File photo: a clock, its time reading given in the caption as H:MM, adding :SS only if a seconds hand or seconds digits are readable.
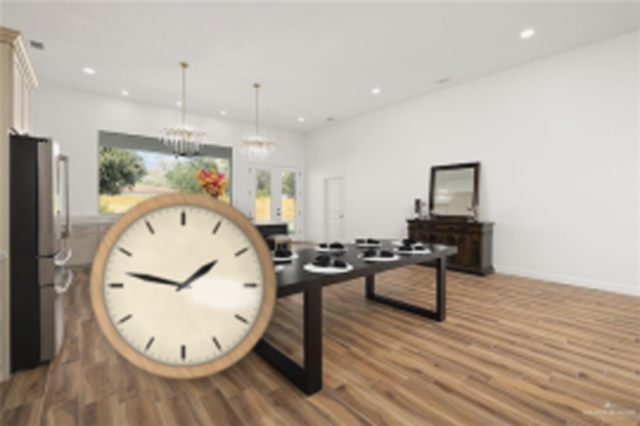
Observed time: 1:47
